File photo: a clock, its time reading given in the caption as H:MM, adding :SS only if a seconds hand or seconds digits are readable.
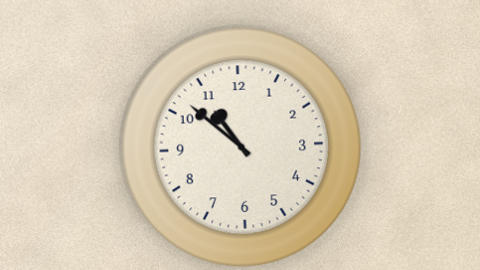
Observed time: 10:52
